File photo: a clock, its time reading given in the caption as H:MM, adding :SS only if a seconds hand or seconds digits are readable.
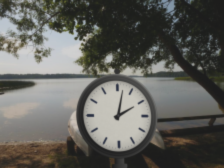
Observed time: 2:02
